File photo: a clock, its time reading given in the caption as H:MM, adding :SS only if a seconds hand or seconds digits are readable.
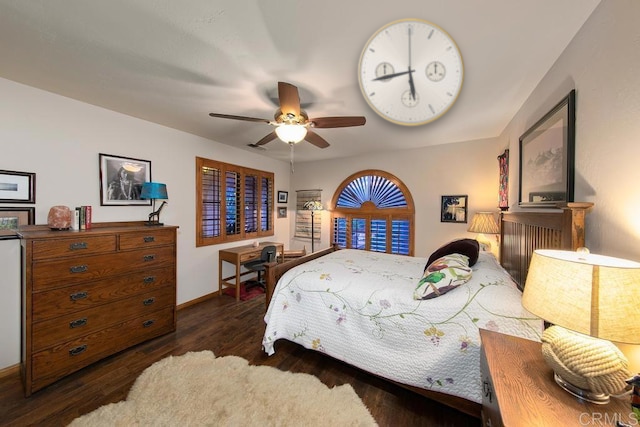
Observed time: 5:43
